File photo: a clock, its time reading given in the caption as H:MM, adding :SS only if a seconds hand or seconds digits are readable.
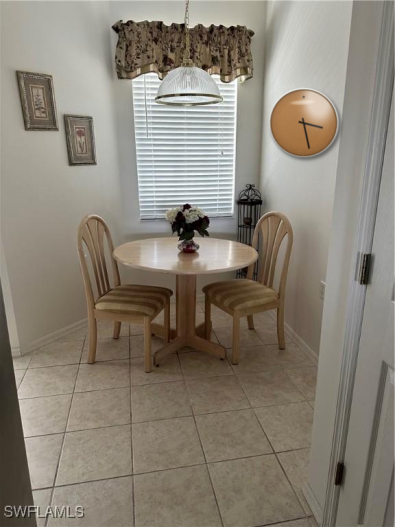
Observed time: 3:28
